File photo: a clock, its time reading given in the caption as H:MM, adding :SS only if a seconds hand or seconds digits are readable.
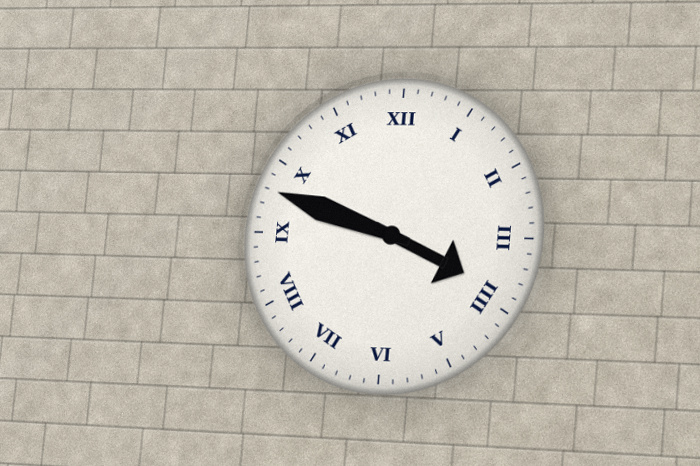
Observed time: 3:48
